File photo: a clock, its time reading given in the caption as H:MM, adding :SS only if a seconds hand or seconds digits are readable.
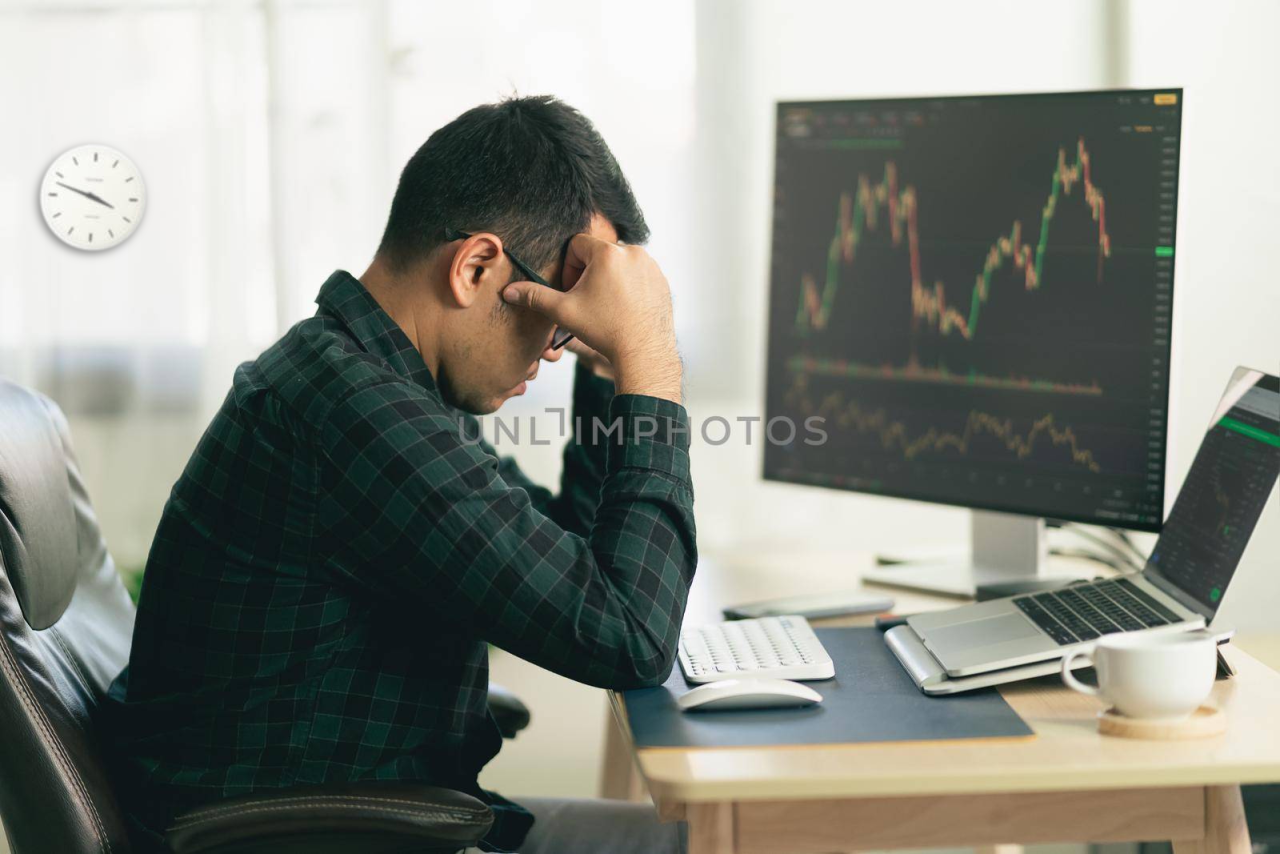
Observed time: 3:48
